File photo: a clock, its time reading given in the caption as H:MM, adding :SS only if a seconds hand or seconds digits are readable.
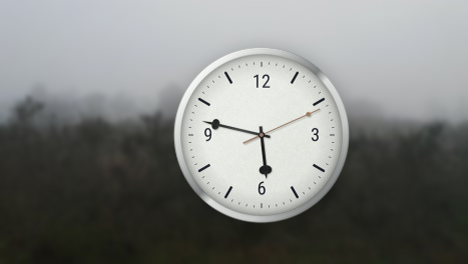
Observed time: 5:47:11
